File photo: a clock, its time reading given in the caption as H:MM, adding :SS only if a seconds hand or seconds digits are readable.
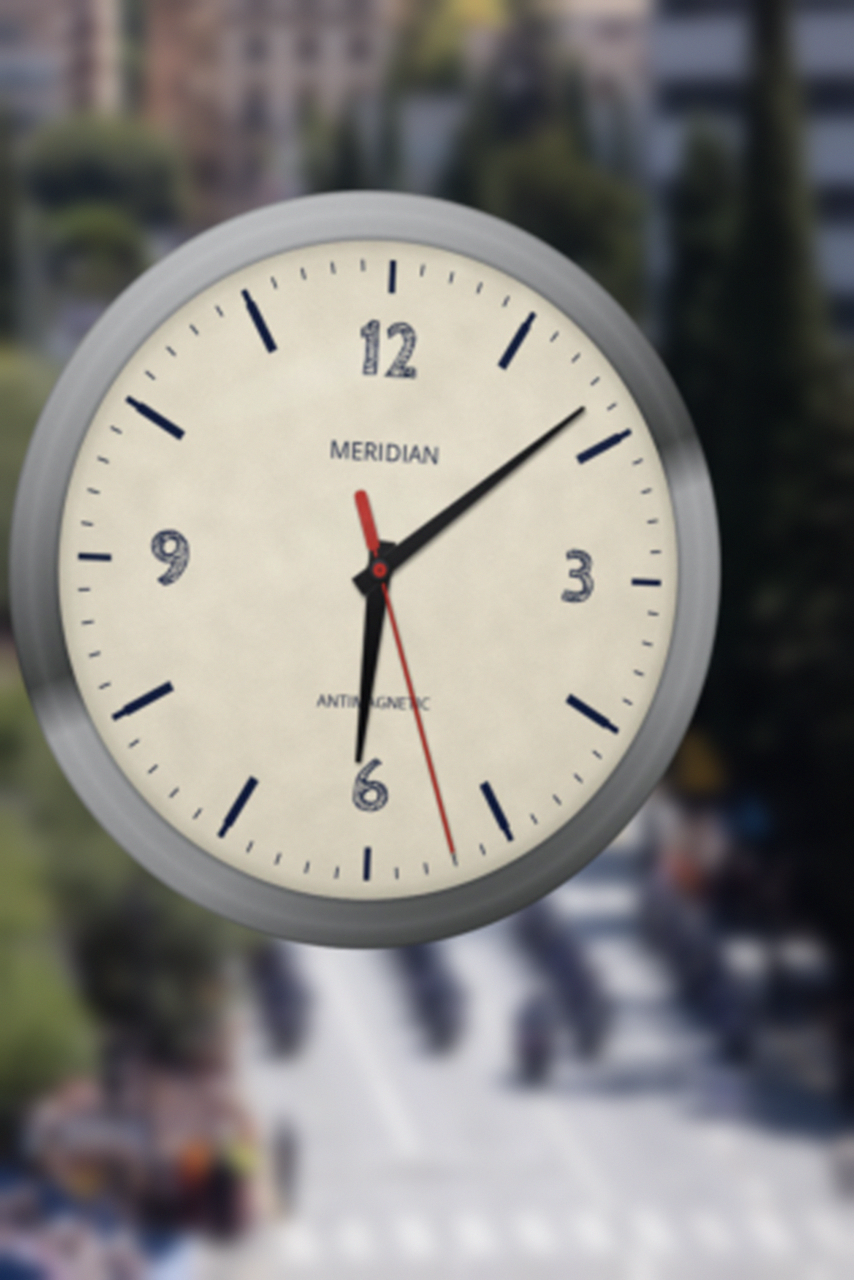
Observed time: 6:08:27
